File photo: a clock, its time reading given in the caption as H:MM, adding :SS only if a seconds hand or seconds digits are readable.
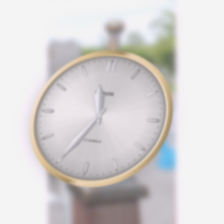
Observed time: 11:35
